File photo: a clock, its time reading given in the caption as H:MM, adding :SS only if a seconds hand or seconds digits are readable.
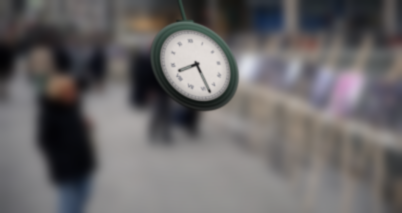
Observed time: 8:28
